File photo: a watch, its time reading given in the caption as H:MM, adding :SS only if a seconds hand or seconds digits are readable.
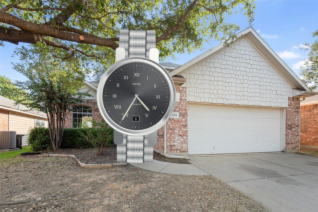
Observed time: 4:35
